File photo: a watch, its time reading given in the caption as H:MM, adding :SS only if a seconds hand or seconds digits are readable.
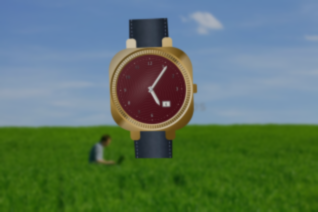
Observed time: 5:06
